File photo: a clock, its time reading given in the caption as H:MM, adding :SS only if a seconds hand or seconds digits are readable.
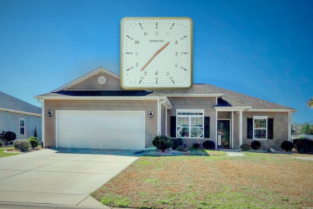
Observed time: 1:37
